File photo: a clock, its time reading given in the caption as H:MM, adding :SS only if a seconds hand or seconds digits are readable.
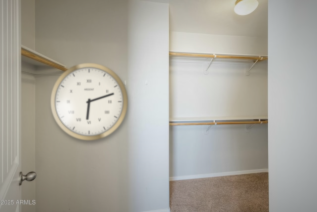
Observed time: 6:12
